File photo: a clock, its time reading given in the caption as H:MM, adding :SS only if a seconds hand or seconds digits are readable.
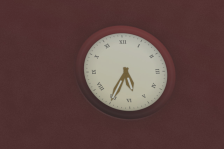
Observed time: 5:35
